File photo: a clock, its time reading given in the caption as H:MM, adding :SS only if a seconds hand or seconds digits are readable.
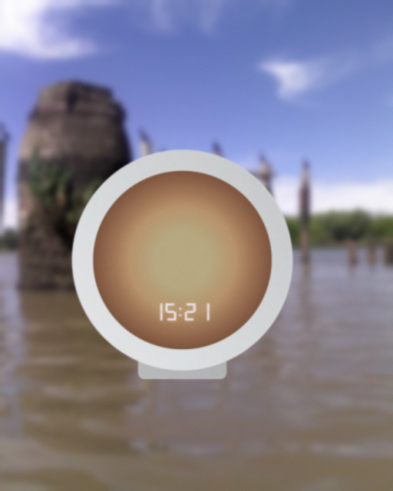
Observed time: 15:21
